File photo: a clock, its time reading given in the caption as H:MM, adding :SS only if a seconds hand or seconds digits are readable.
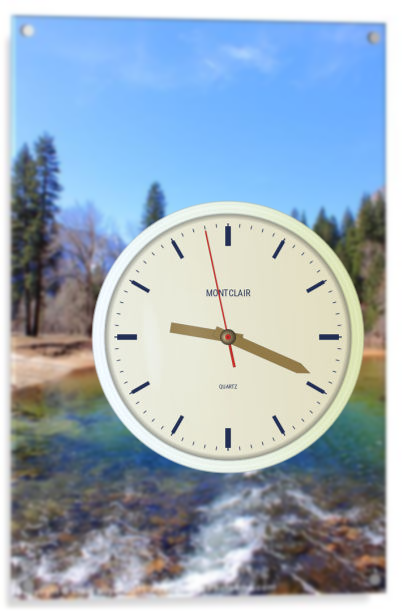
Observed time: 9:18:58
